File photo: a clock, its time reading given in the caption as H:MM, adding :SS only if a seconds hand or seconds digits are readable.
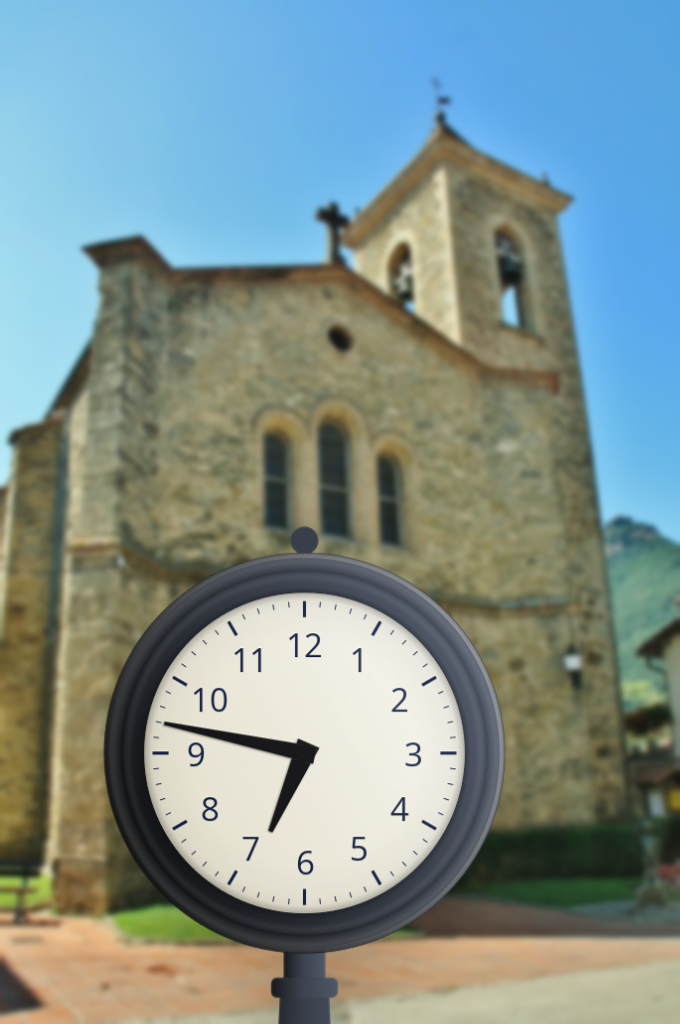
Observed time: 6:47
